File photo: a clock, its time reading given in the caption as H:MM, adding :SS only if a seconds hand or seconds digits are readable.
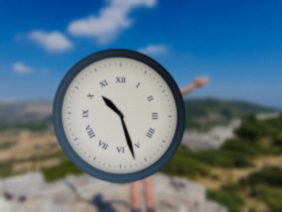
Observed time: 10:27
